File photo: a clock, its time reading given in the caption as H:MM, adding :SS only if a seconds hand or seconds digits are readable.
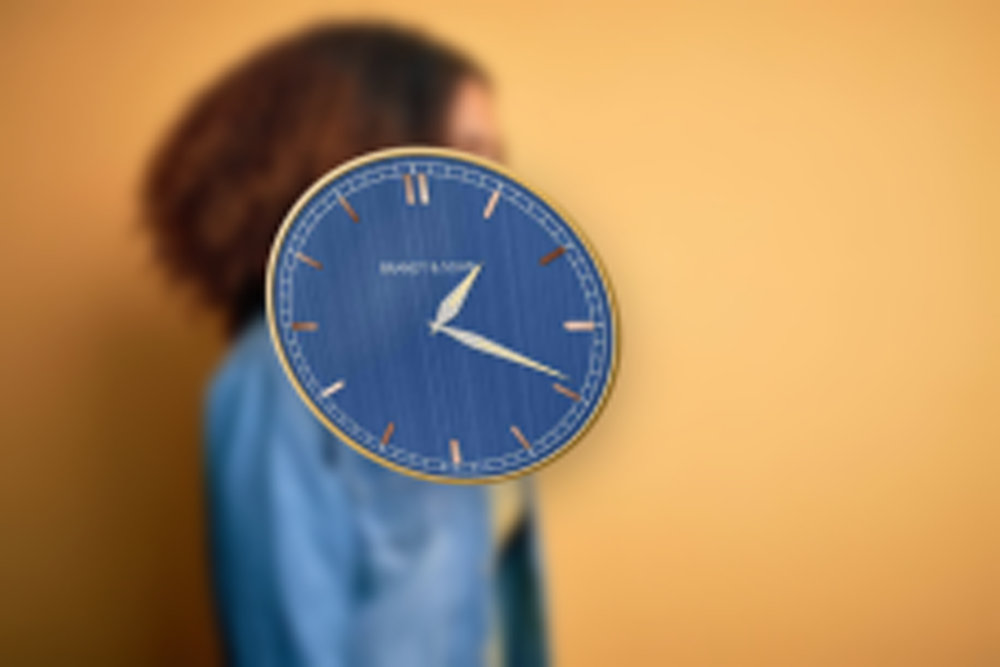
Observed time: 1:19
